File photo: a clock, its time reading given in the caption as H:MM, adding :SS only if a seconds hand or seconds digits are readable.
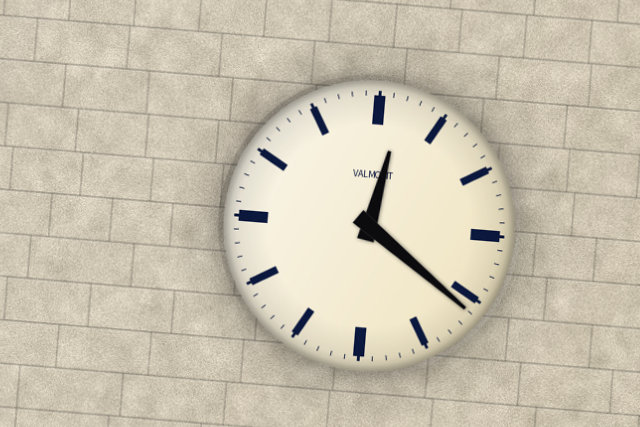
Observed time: 12:21
